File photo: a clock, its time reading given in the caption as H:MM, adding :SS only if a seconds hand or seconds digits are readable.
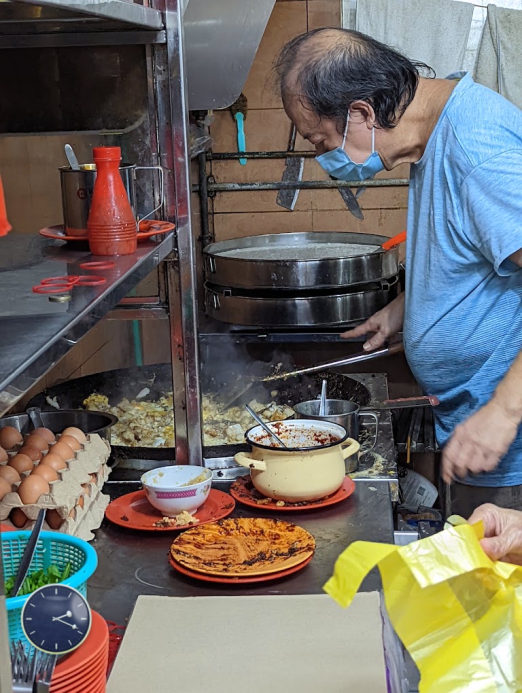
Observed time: 2:19
